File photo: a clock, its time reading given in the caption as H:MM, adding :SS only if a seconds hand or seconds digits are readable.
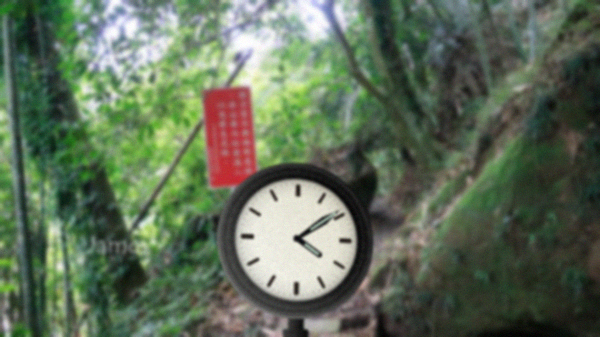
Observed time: 4:09
